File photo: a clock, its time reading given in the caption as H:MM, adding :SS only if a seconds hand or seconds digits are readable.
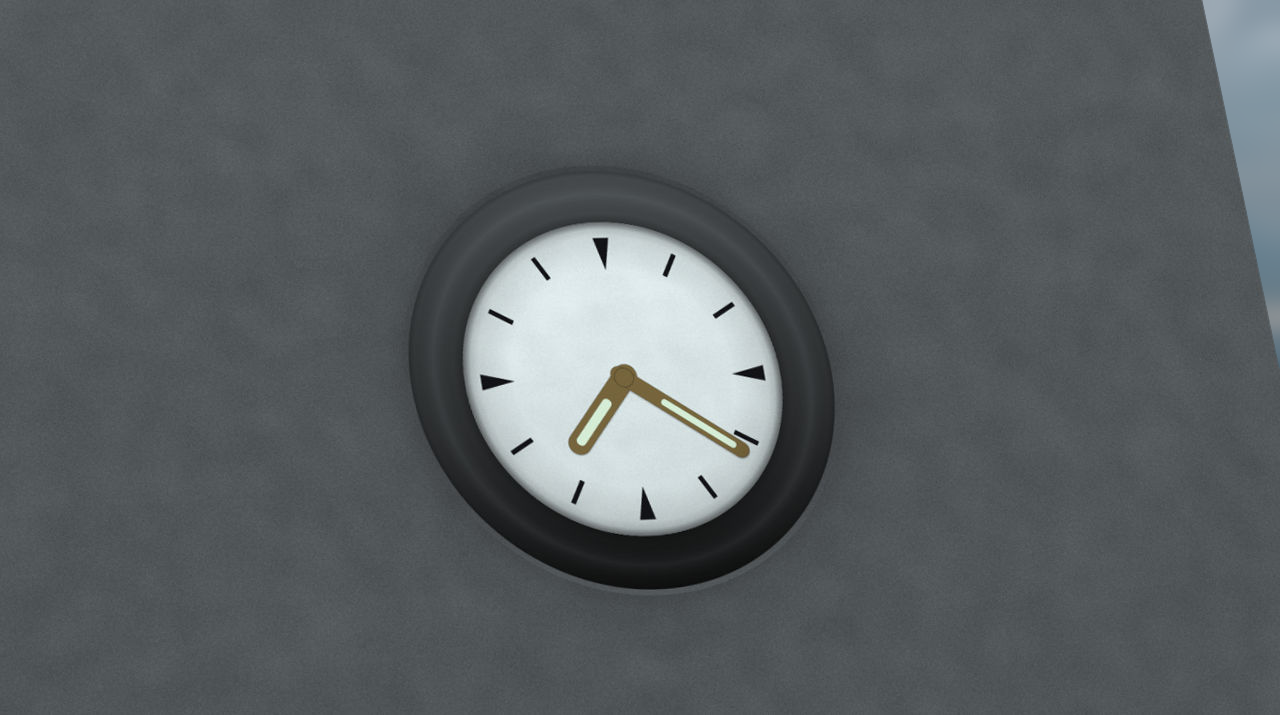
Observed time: 7:21
